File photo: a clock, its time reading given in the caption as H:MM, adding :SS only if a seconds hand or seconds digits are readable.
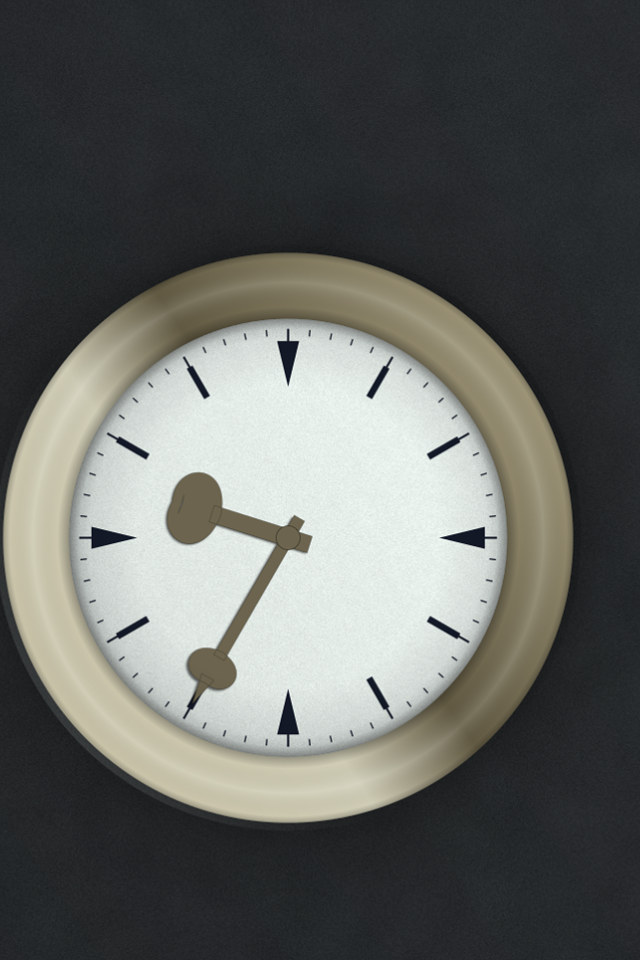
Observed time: 9:35
